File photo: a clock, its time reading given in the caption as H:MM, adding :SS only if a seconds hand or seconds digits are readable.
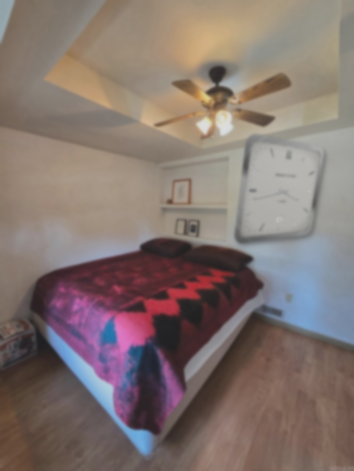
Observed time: 3:43
